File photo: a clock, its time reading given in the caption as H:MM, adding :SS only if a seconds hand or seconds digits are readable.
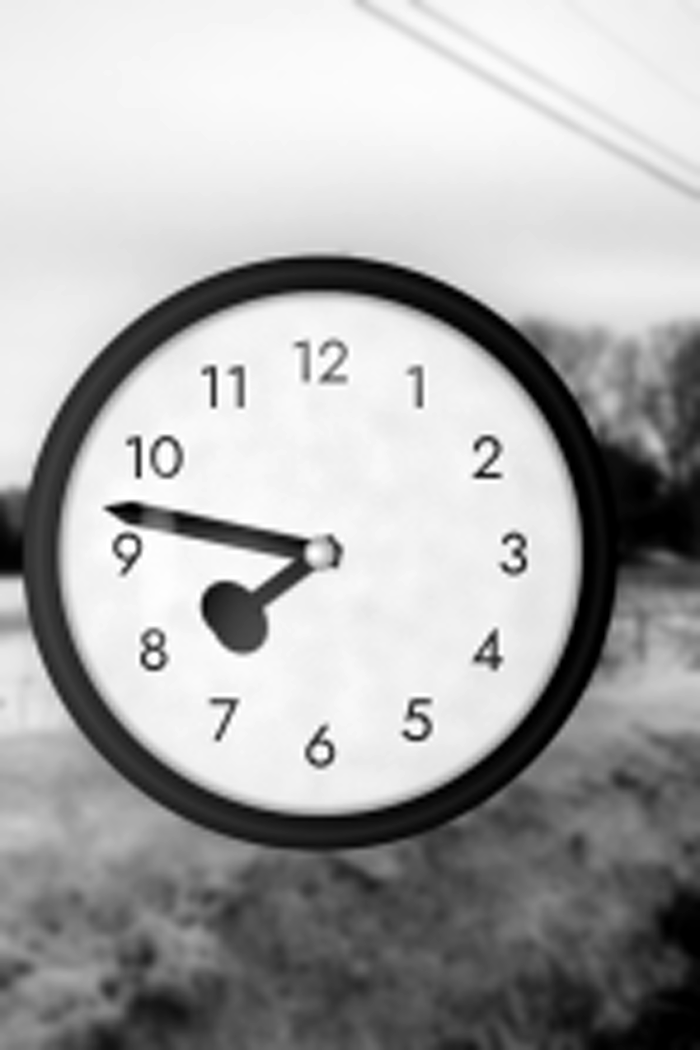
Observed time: 7:47
